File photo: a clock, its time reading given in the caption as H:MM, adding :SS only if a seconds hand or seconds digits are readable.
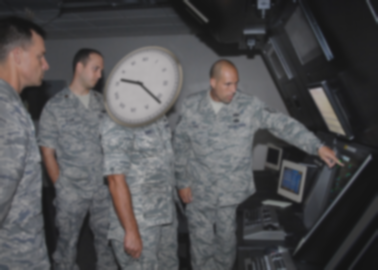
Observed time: 9:21
